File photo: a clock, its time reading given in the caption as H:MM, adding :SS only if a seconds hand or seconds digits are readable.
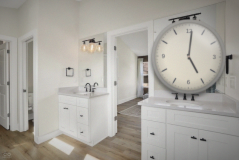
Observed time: 5:01
